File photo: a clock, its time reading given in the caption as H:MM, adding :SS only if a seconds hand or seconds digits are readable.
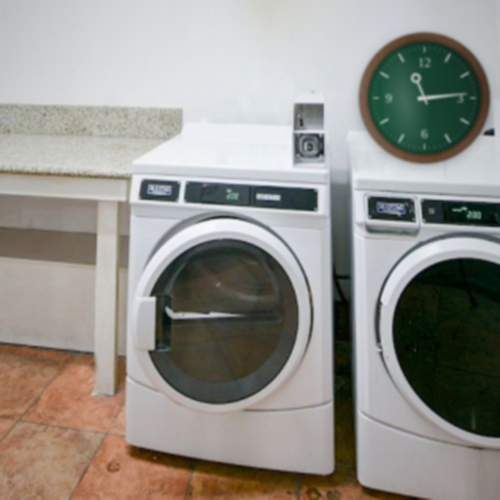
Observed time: 11:14
